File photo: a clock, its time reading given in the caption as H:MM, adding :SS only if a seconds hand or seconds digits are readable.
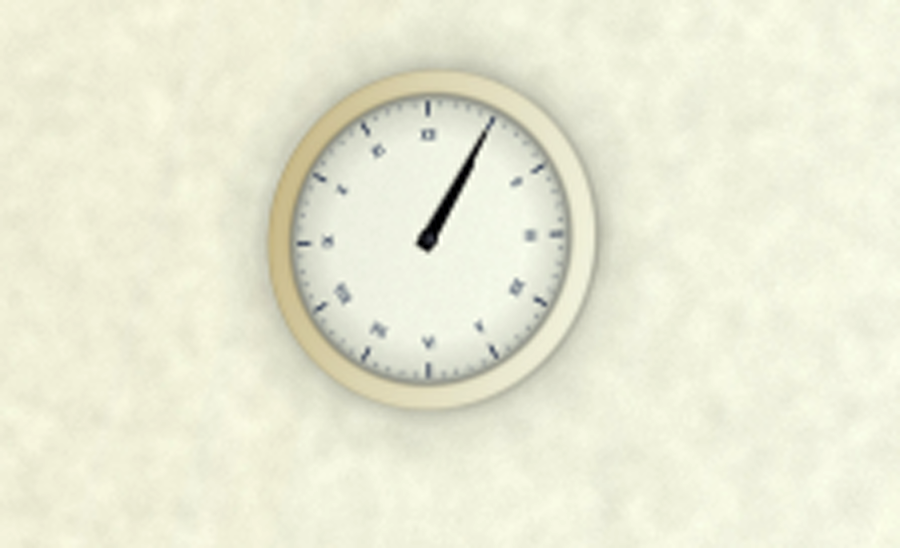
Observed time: 1:05
